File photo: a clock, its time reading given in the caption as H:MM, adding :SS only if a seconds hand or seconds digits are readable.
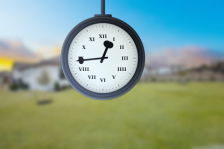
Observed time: 12:44
